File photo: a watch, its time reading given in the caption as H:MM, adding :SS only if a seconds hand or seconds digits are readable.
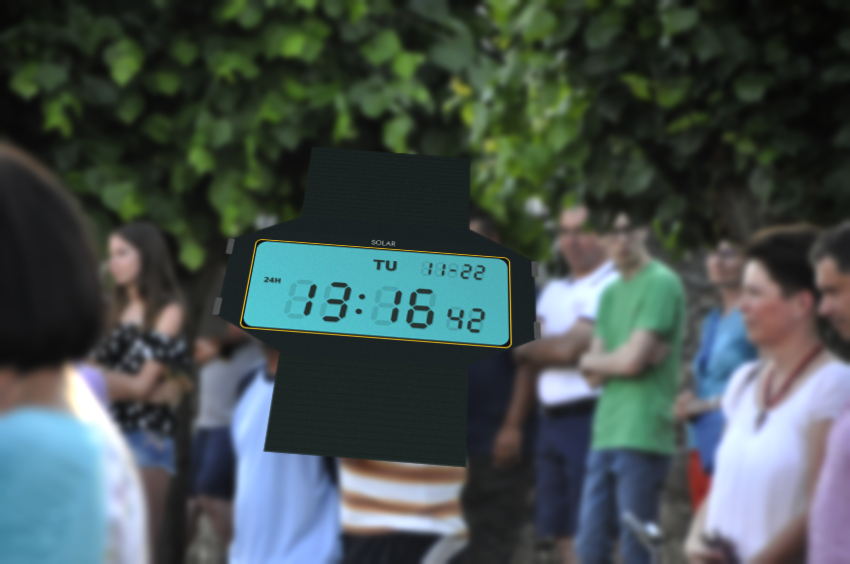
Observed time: 13:16:42
